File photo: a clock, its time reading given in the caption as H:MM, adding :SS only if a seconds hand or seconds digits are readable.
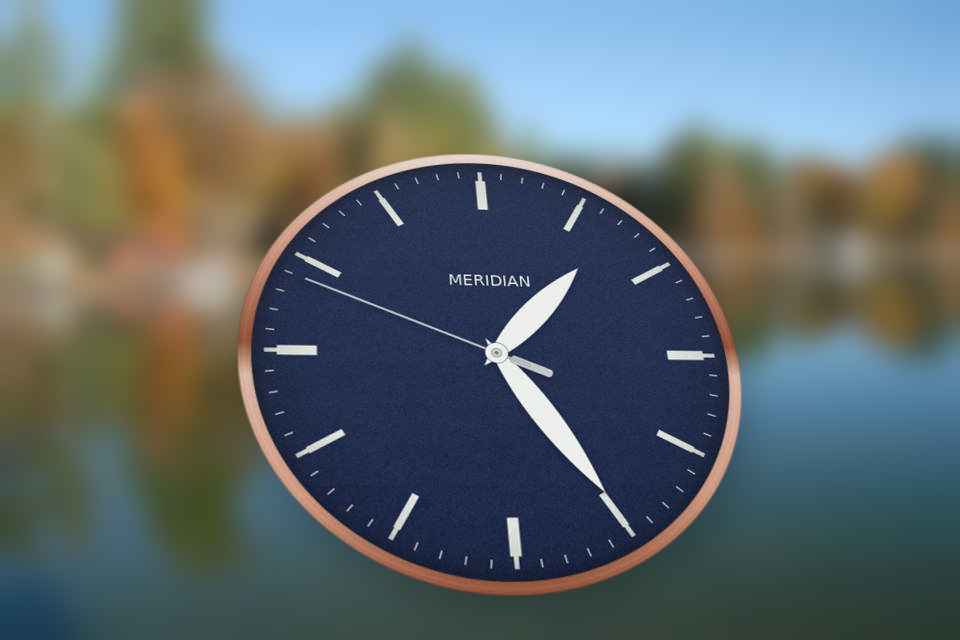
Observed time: 1:24:49
